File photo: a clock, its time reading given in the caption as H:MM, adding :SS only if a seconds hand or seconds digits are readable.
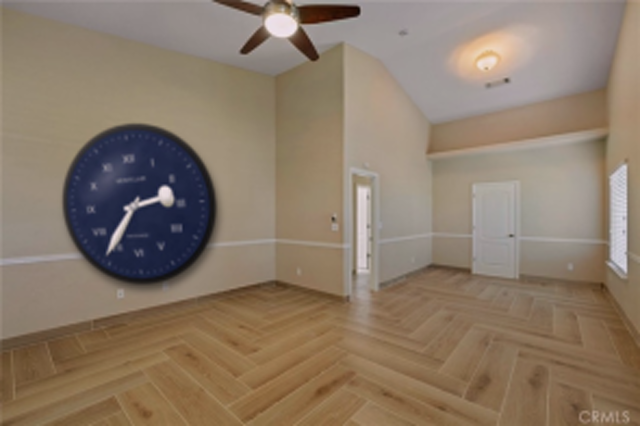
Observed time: 2:36
